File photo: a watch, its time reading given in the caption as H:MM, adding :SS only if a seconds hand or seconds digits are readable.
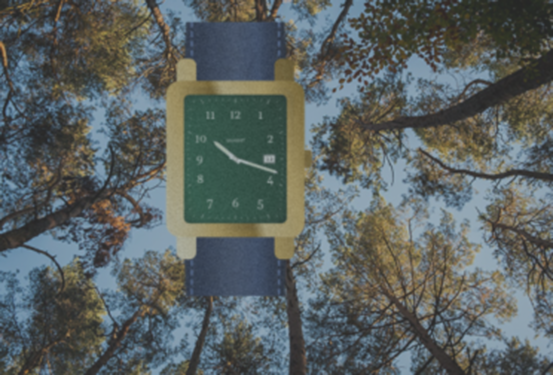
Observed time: 10:18
